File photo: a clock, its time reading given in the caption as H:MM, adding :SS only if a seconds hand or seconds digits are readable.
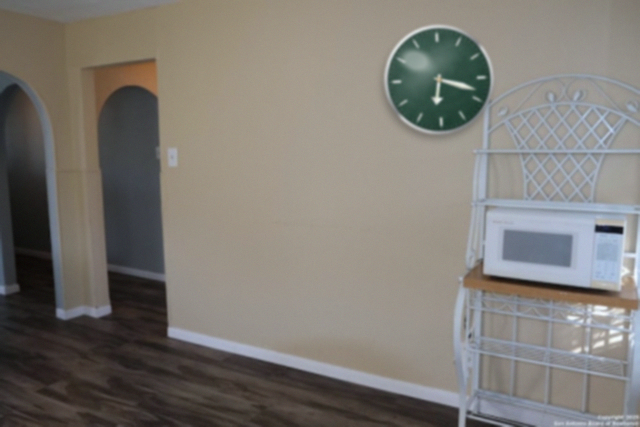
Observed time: 6:18
